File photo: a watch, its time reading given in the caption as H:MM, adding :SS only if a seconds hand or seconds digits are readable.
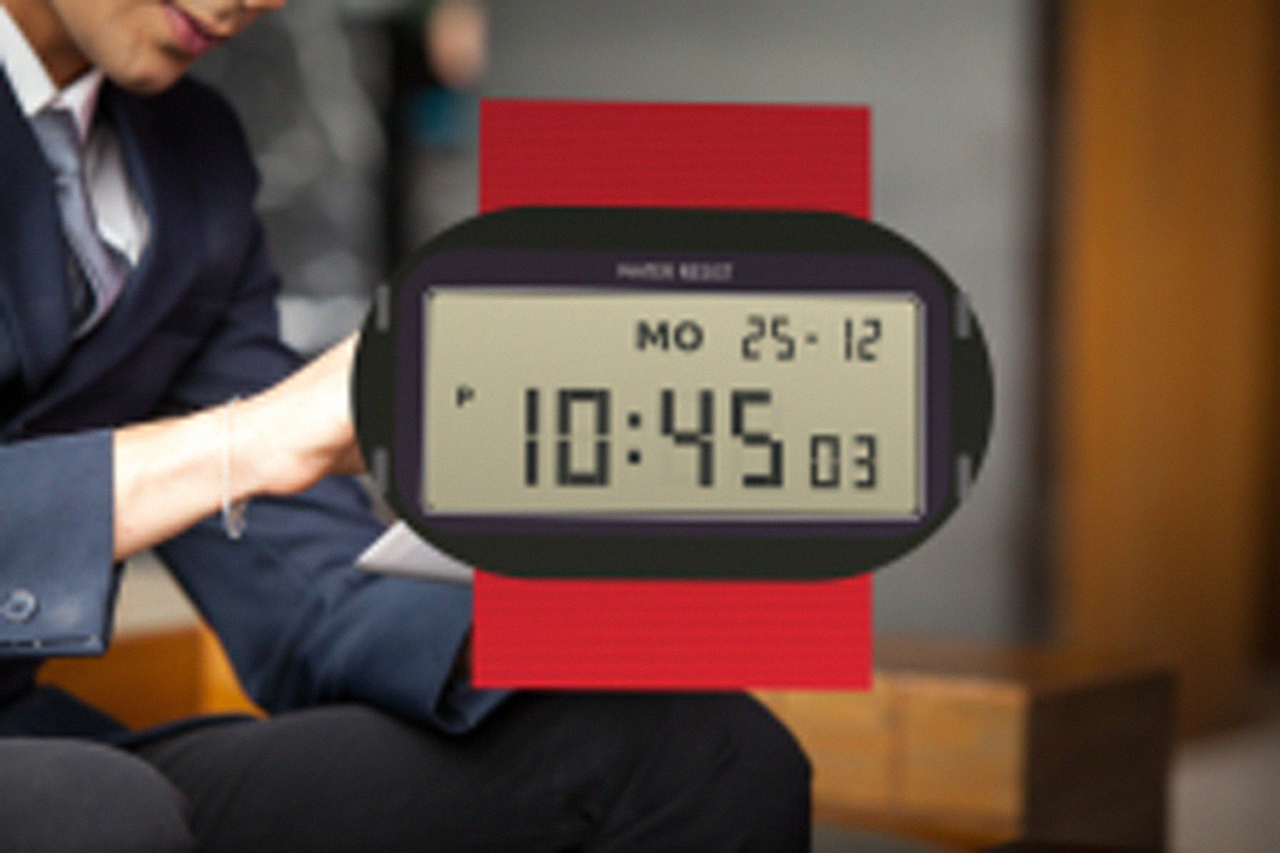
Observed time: 10:45:03
